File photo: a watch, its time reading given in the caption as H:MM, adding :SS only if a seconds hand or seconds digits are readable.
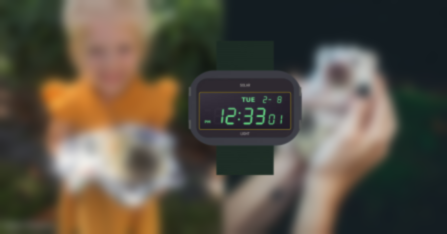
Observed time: 12:33:01
